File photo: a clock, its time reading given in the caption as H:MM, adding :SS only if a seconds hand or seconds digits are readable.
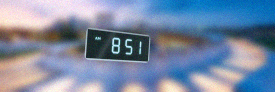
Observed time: 8:51
